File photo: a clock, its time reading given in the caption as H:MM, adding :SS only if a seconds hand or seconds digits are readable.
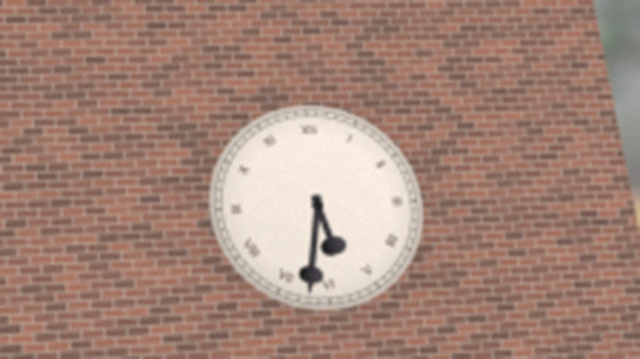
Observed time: 5:32
